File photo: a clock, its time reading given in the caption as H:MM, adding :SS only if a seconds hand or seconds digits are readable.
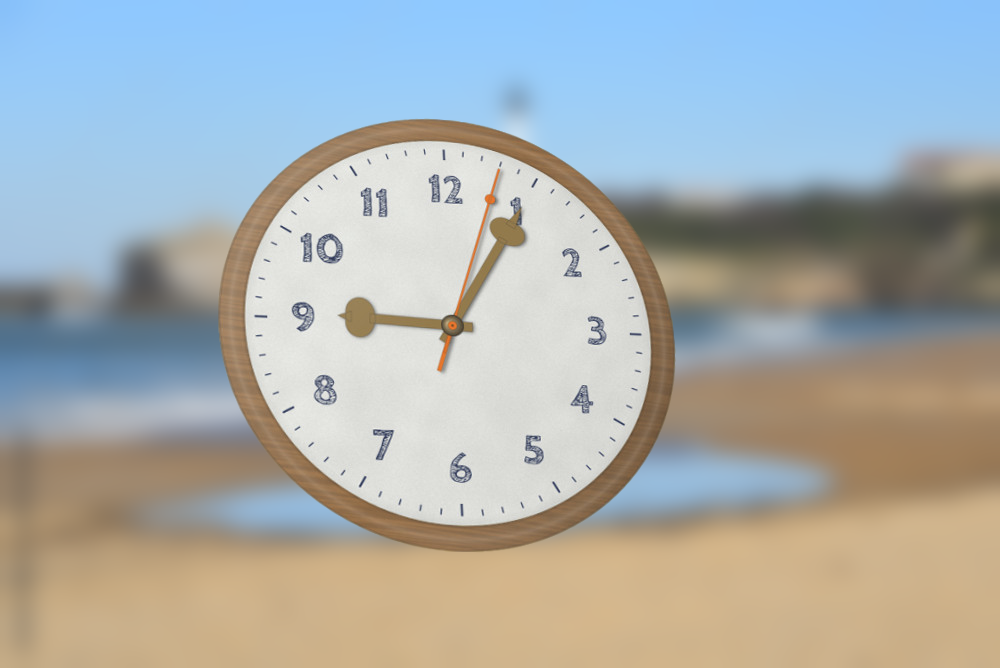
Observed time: 9:05:03
